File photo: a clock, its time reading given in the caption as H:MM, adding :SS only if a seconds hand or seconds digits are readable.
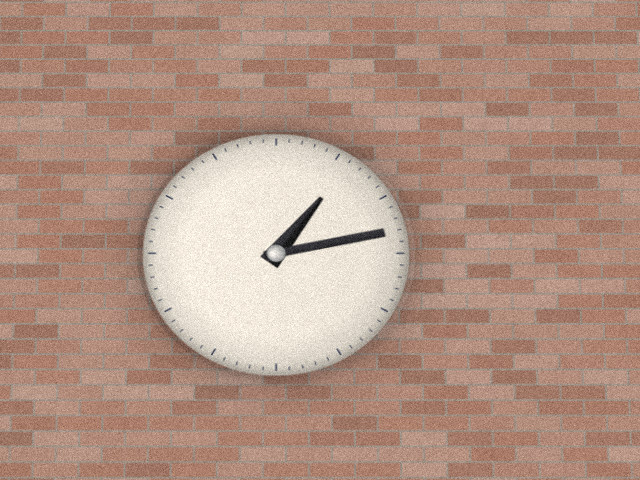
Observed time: 1:13
